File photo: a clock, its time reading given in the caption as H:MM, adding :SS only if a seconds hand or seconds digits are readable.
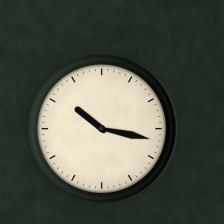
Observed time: 10:17
